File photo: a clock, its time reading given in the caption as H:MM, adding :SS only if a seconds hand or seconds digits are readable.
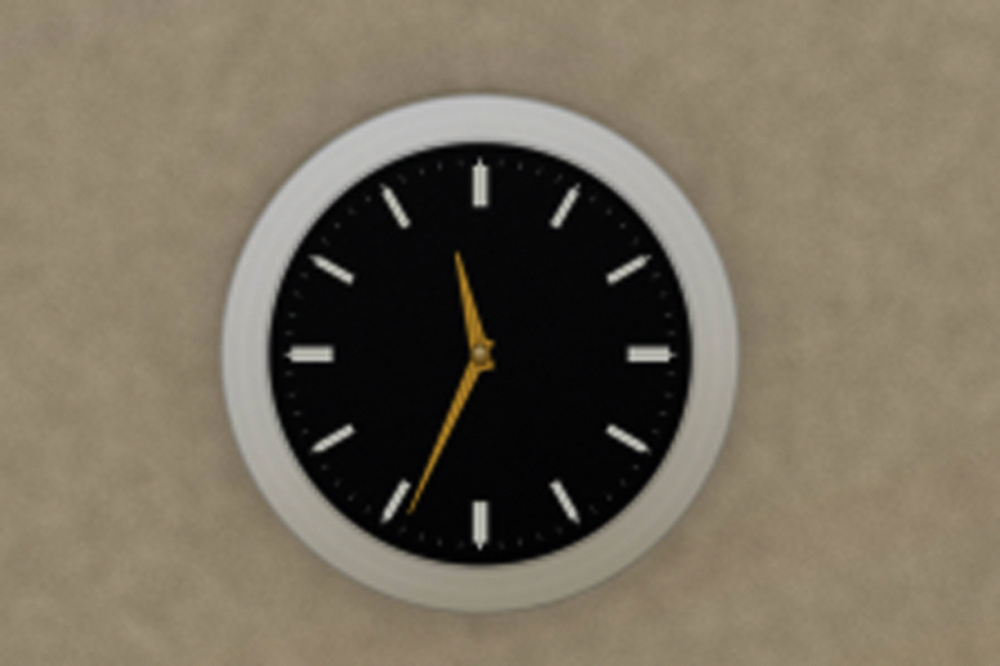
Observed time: 11:34
